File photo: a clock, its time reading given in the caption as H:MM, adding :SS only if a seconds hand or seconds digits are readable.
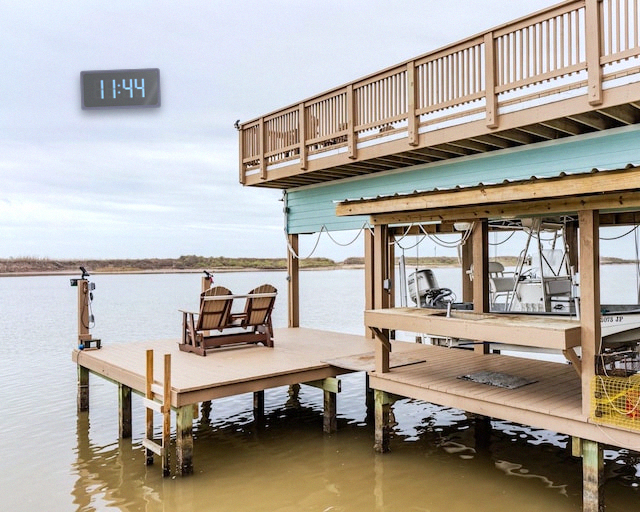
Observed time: 11:44
